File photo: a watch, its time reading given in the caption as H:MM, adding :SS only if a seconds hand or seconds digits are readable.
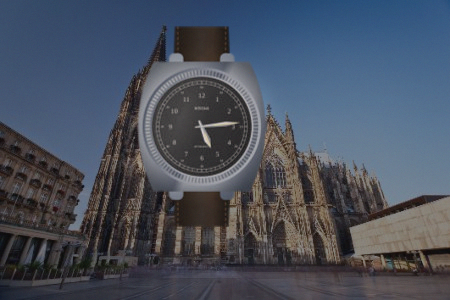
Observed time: 5:14
